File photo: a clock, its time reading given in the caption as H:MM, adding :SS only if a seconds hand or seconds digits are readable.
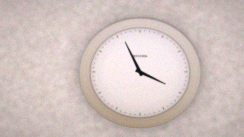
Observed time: 3:56
